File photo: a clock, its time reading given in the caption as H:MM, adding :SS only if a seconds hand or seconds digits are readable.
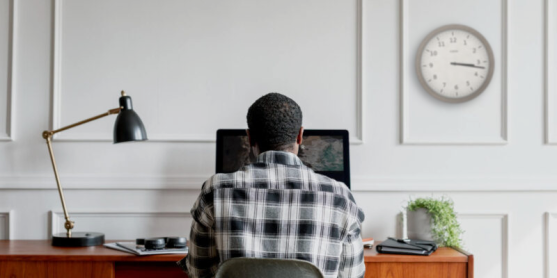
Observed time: 3:17
